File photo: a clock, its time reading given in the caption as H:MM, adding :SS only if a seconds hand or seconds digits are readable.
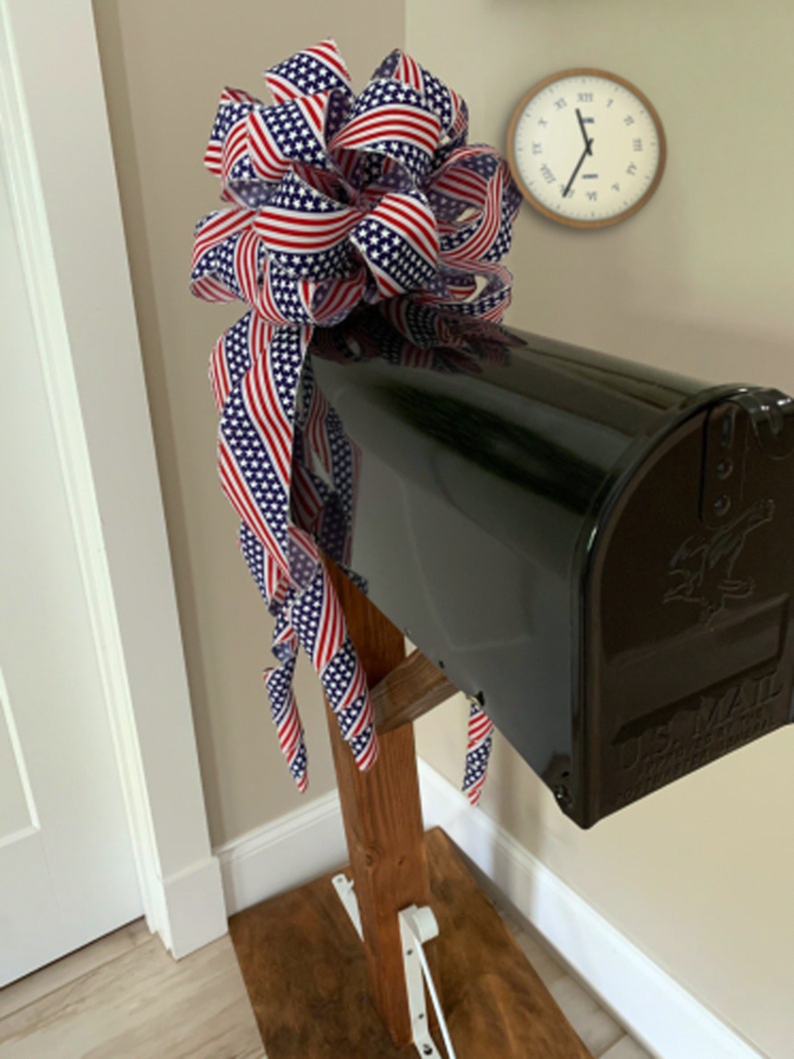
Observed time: 11:35
